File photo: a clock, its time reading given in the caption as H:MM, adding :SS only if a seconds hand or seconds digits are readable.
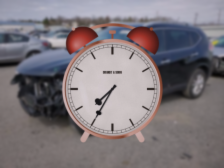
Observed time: 7:35
